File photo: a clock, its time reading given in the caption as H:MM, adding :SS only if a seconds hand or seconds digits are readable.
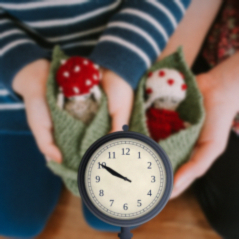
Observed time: 9:50
